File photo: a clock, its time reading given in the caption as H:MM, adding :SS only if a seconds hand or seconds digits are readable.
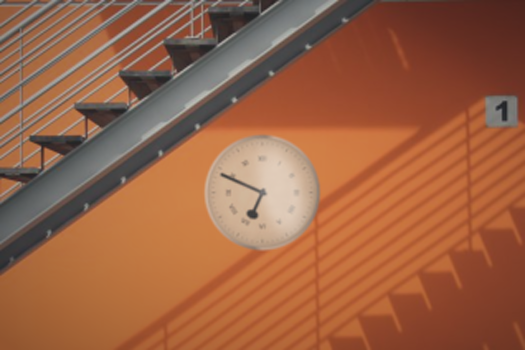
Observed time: 6:49
